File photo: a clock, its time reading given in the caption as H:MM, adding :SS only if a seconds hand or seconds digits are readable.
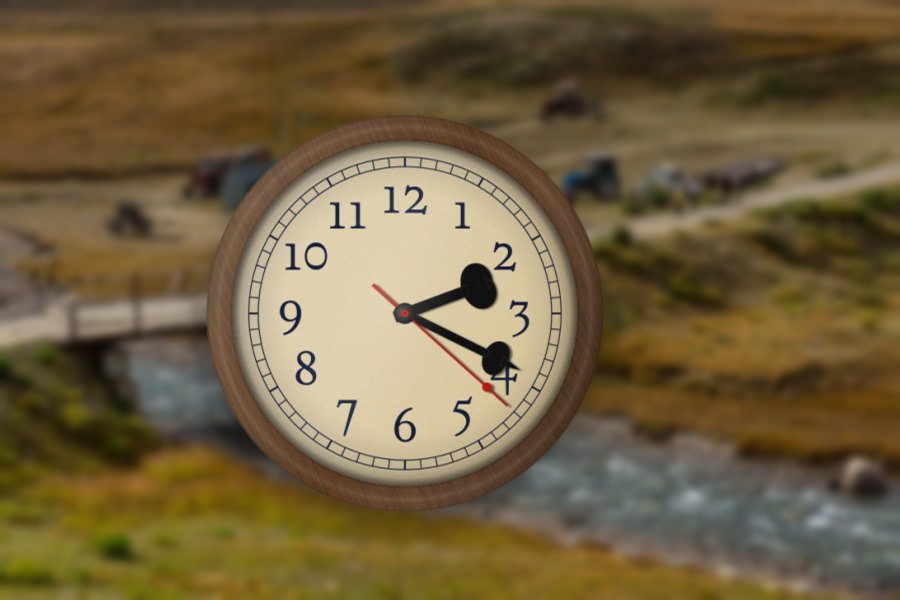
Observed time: 2:19:22
